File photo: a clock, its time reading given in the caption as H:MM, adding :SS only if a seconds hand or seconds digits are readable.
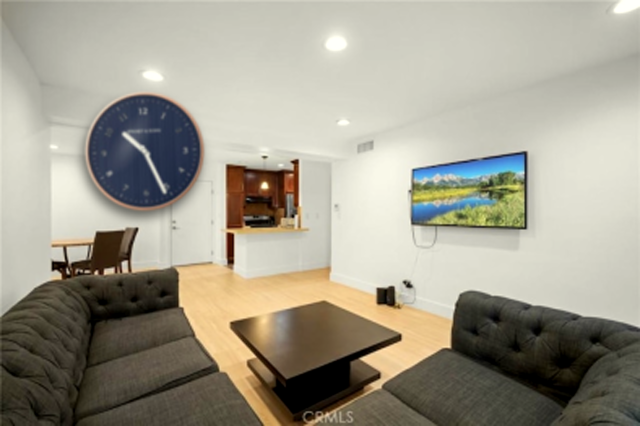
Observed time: 10:26
